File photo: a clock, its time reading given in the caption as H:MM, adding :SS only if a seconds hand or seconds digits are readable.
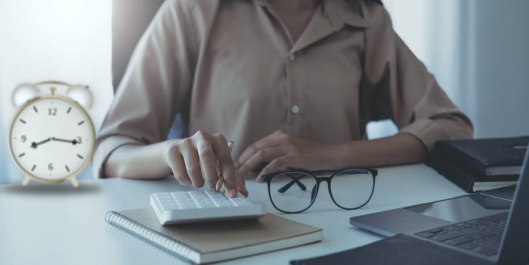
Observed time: 8:16
